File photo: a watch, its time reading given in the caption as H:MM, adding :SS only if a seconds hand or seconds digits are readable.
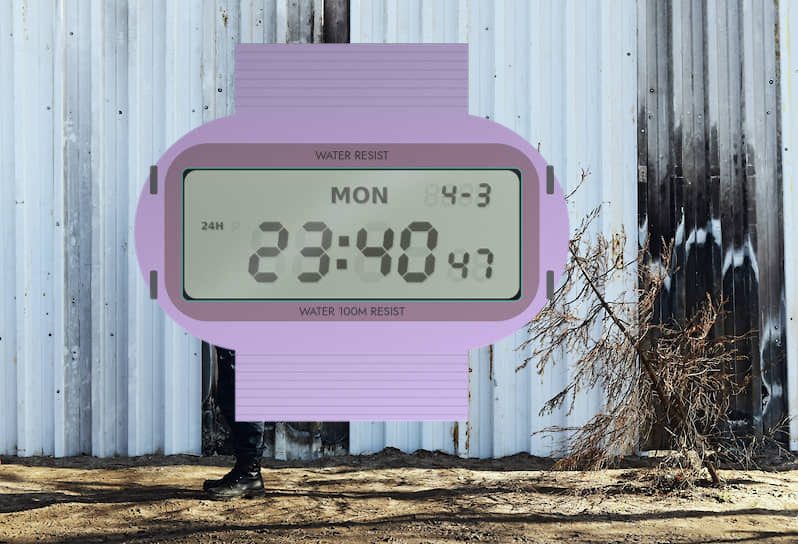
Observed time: 23:40:47
